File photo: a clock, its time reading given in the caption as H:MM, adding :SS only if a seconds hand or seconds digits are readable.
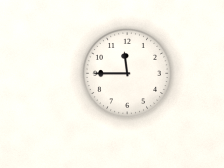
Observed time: 11:45
